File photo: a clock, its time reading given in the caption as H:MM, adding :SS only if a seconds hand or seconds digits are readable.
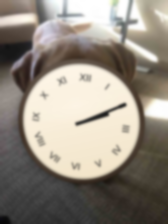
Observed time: 2:10
